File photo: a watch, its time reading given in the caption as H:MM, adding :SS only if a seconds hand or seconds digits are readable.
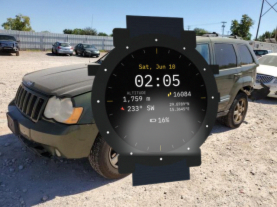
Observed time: 2:05
